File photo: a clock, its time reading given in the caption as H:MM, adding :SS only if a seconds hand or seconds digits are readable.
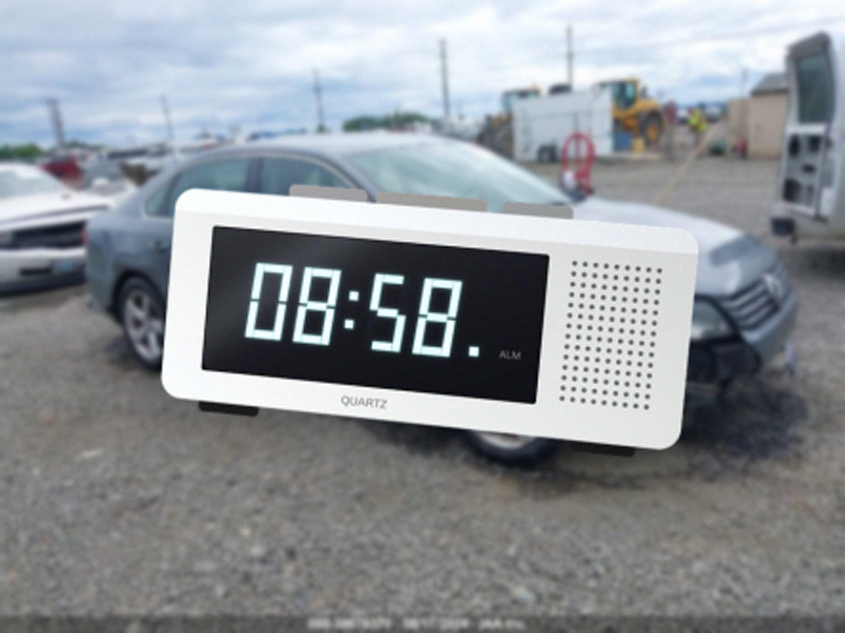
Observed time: 8:58
